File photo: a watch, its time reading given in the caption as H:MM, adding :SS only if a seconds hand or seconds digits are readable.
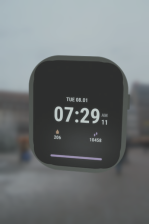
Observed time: 7:29
